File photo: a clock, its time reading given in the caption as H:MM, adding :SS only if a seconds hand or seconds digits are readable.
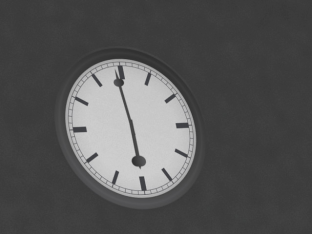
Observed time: 5:59
